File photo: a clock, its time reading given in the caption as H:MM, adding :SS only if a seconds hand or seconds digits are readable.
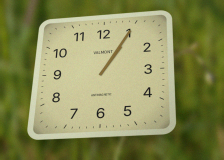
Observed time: 1:05
